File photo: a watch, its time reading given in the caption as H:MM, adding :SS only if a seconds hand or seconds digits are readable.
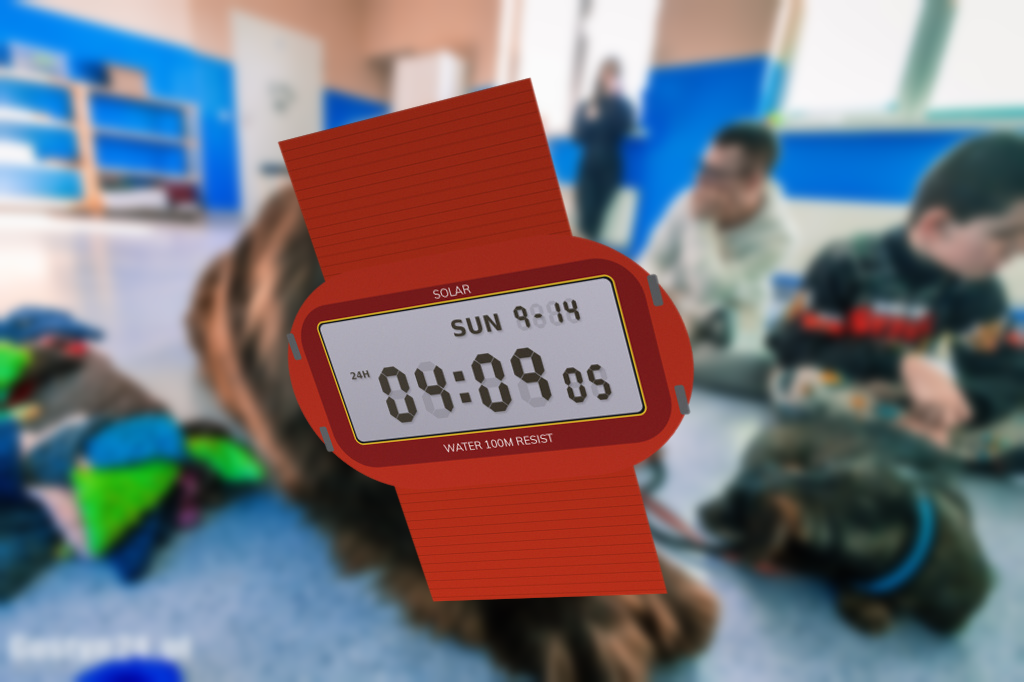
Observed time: 4:09:05
